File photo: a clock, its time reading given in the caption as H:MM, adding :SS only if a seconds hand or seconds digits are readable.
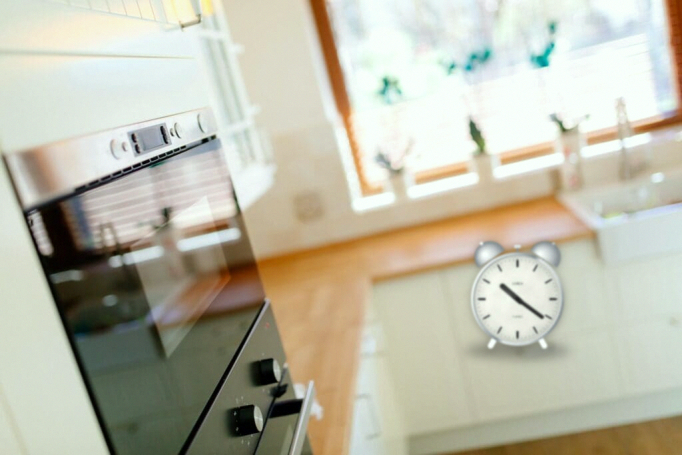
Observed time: 10:21
